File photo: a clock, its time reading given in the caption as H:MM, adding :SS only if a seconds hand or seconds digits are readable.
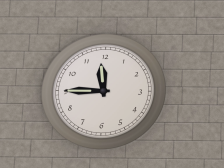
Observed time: 11:45
